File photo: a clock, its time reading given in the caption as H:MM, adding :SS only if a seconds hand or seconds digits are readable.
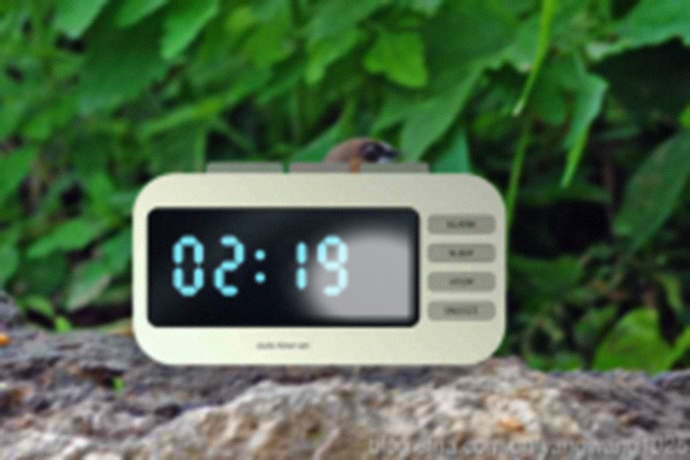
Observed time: 2:19
